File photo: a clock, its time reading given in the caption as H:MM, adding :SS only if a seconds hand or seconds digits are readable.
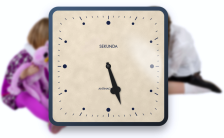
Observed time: 5:27
